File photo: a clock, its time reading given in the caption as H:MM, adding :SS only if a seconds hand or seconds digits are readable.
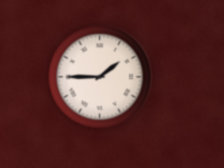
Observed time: 1:45
